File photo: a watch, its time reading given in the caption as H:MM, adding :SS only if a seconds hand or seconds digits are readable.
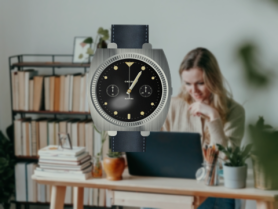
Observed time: 1:05
